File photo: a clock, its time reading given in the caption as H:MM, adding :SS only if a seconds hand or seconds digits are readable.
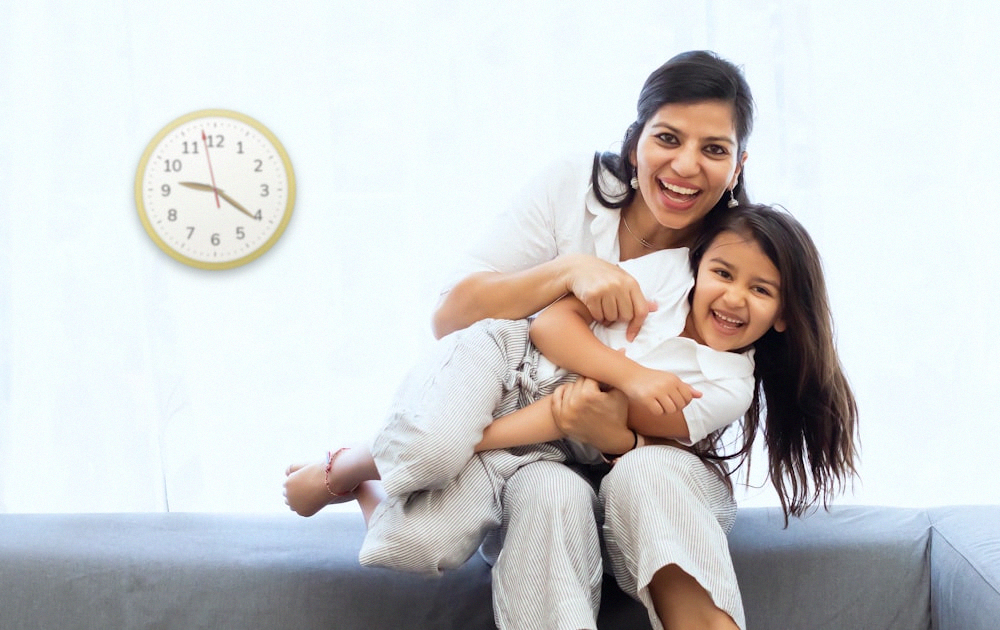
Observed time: 9:20:58
